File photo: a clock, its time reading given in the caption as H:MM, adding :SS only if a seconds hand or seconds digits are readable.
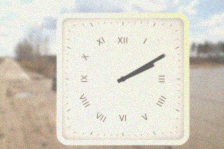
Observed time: 2:10
